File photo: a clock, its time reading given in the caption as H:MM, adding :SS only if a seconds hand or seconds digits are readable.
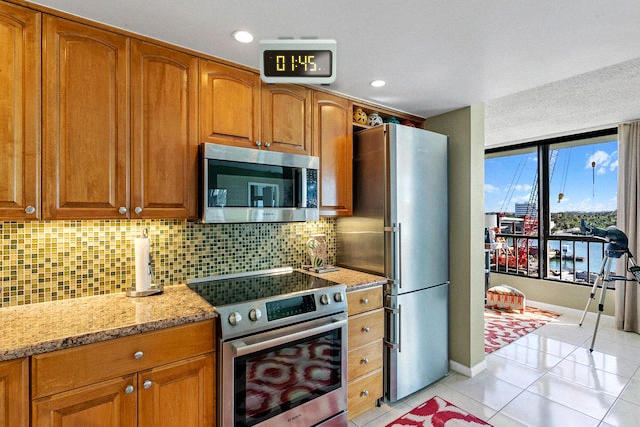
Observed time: 1:45
